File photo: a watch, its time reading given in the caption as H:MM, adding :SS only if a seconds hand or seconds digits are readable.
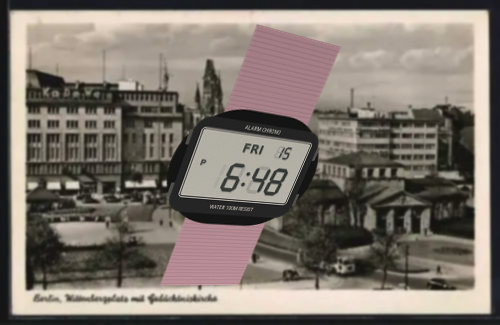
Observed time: 6:48
